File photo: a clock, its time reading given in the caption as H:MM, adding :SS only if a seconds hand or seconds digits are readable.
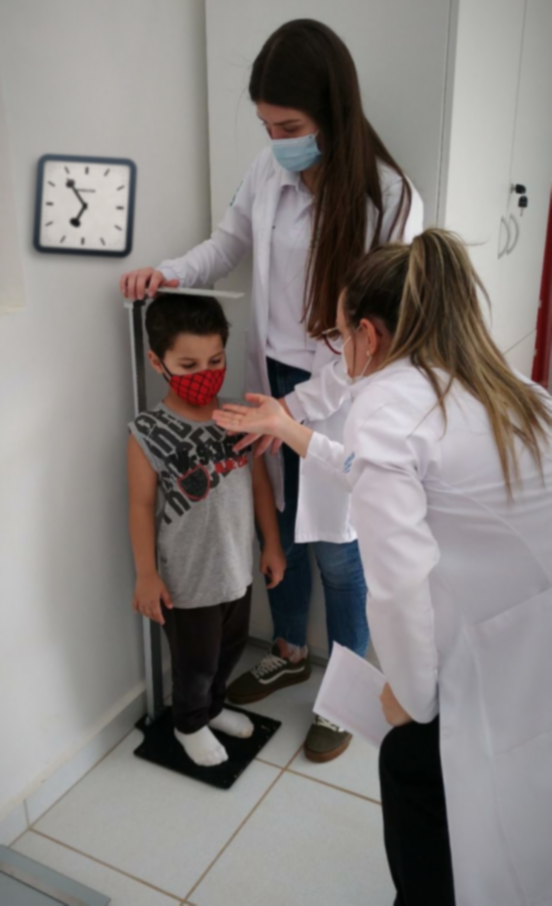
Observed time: 6:54
